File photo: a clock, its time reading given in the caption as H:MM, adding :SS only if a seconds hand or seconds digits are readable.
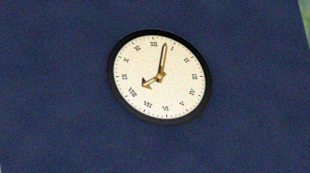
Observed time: 8:03
